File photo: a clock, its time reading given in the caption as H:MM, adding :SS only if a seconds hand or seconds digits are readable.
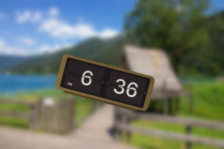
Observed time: 6:36
